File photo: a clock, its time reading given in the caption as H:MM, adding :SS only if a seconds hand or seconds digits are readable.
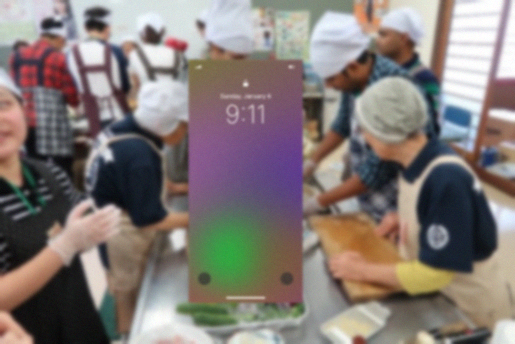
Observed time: 9:11
